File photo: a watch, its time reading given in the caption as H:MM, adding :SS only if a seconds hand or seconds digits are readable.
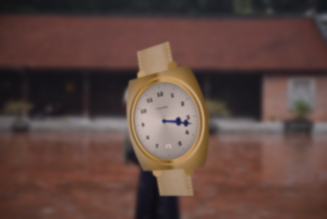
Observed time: 3:17
